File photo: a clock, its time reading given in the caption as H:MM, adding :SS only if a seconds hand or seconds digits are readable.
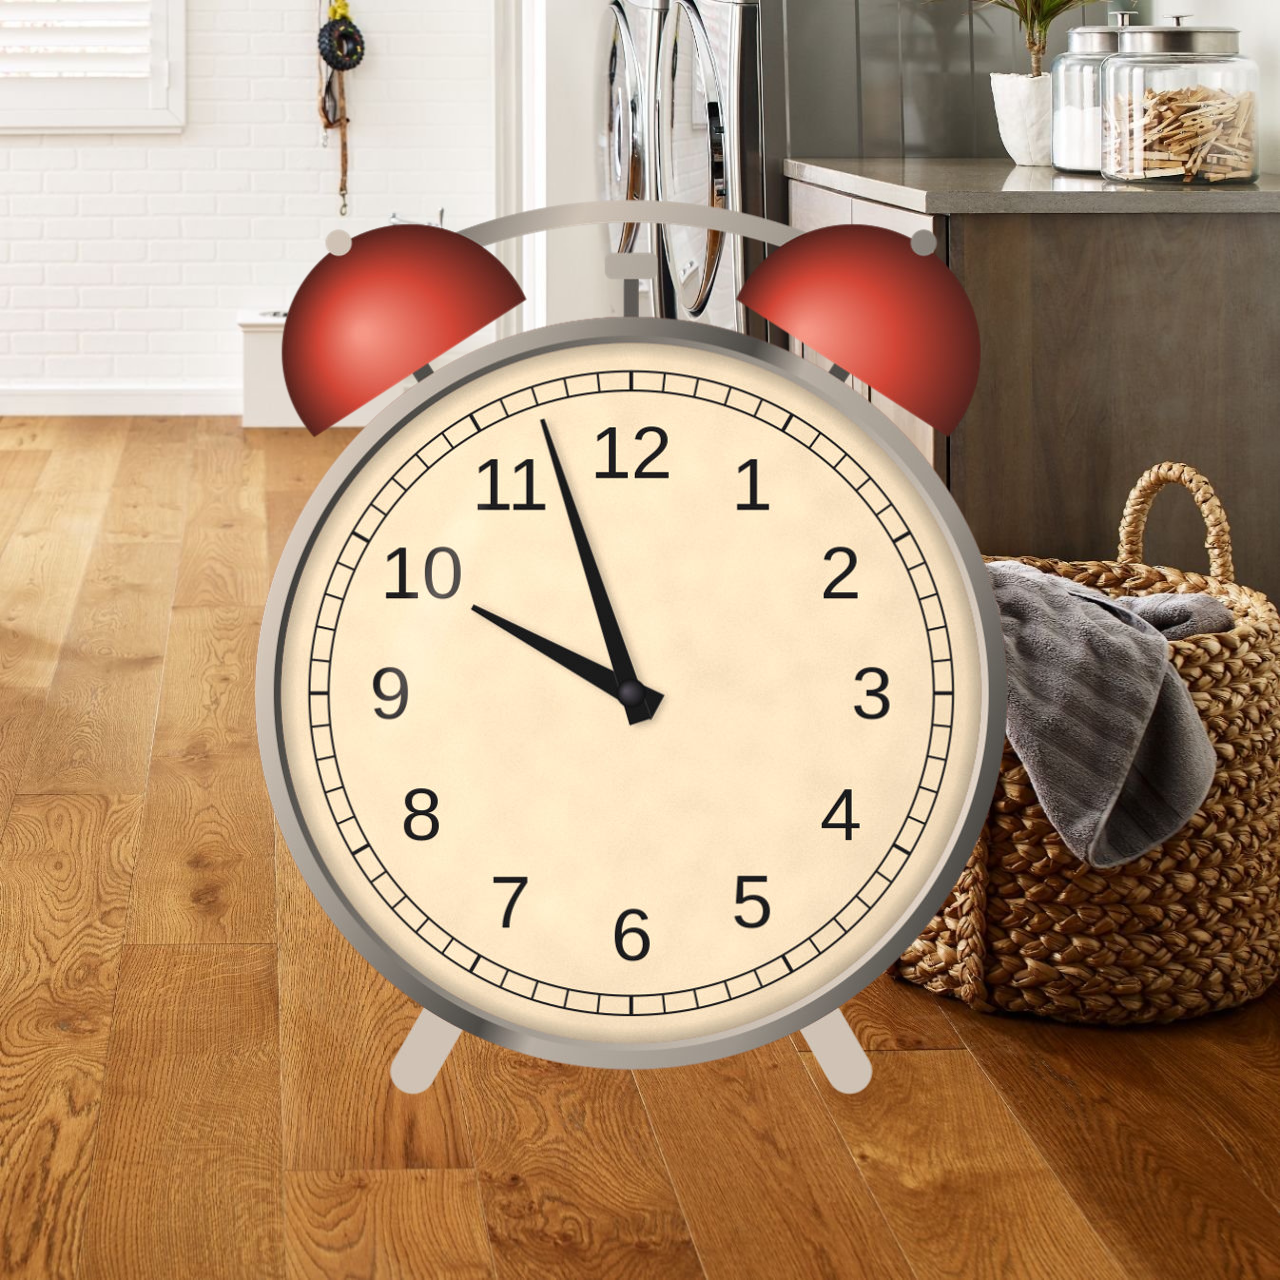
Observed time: 9:57
